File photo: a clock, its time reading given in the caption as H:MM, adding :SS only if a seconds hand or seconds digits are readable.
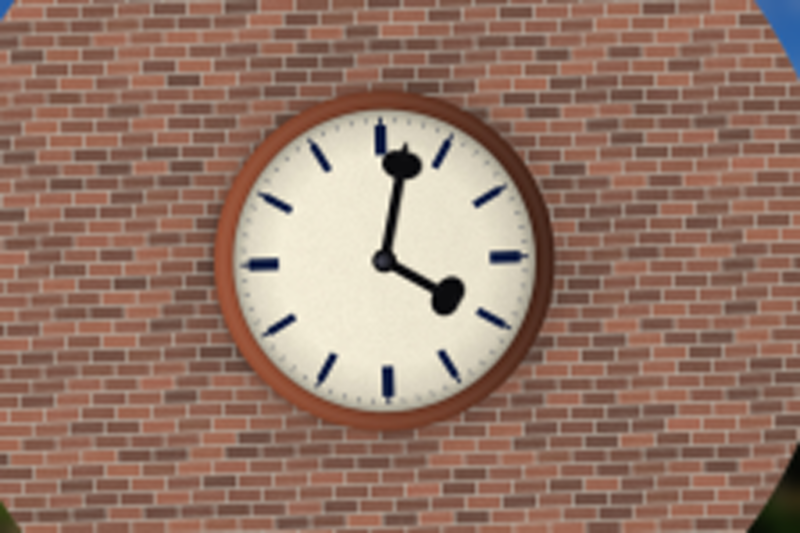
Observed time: 4:02
